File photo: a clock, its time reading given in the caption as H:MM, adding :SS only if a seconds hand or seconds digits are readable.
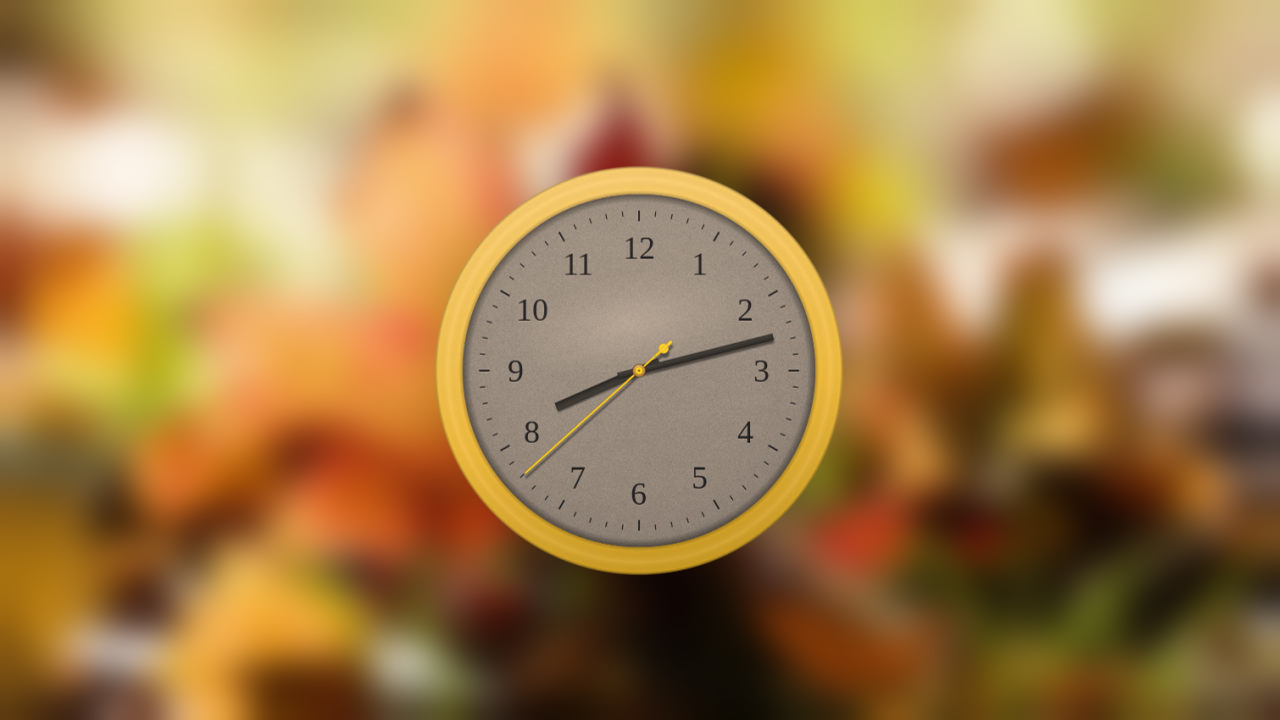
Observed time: 8:12:38
